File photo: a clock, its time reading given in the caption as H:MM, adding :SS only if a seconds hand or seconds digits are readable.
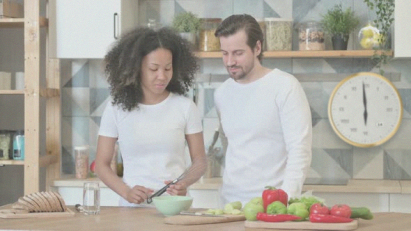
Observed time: 5:59
